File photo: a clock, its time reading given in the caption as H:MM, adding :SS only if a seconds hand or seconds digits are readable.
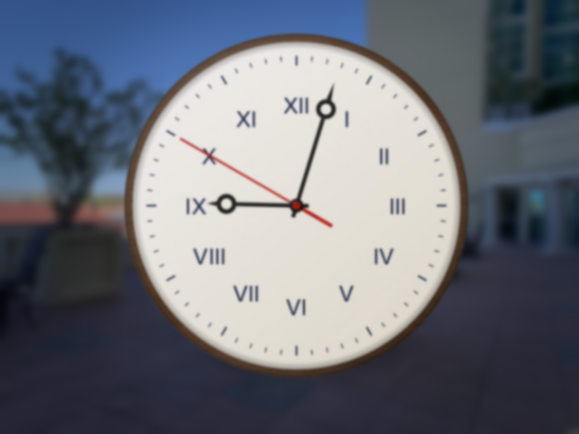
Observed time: 9:02:50
